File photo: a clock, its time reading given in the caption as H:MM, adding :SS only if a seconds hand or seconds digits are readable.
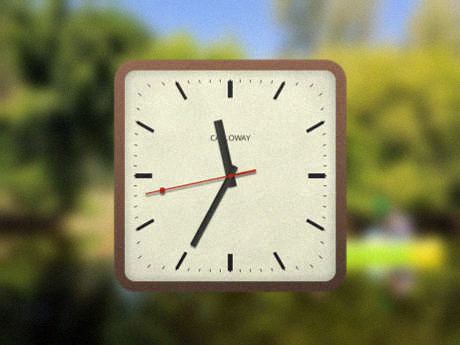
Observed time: 11:34:43
